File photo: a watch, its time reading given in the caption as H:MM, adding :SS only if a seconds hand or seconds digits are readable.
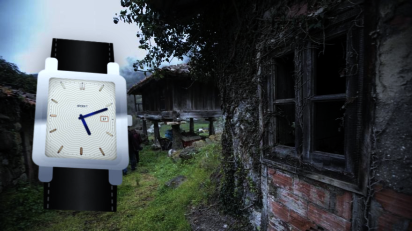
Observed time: 5:11
